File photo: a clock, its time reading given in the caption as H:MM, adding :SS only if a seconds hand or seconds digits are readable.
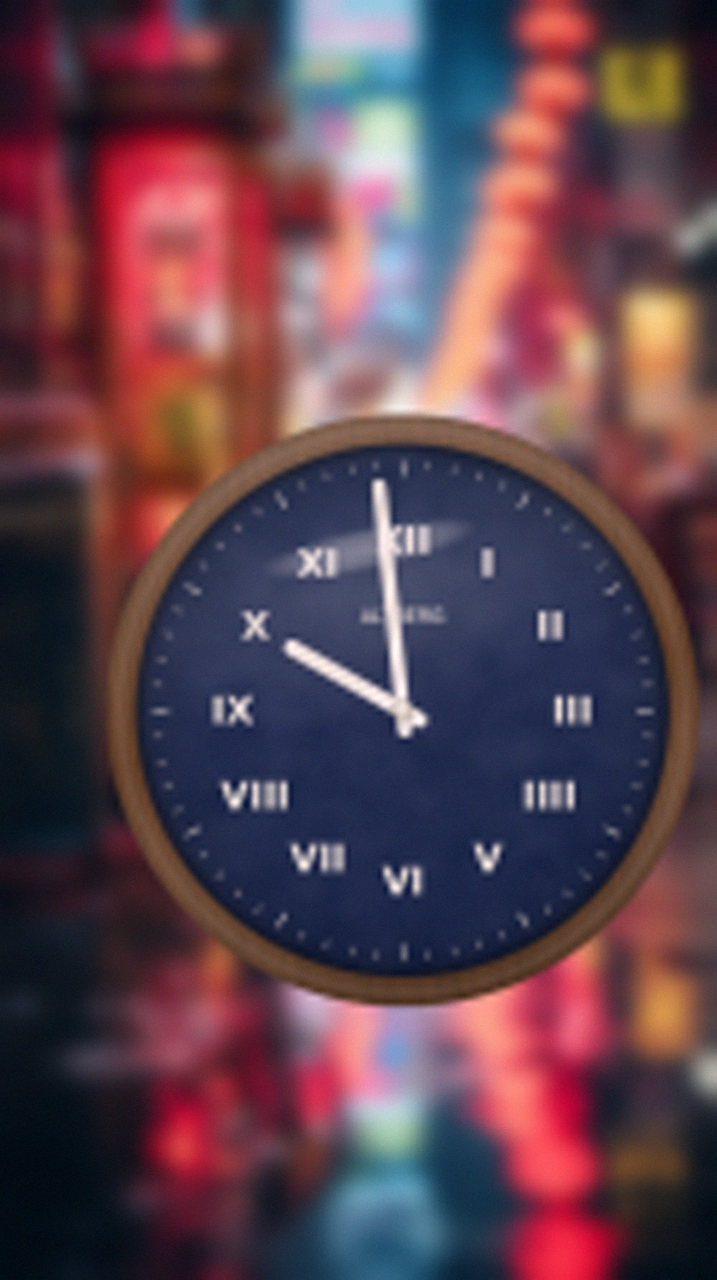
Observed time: 9:59
